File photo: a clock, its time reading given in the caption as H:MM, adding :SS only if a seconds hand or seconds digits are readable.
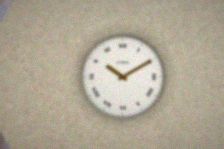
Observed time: 10:10
